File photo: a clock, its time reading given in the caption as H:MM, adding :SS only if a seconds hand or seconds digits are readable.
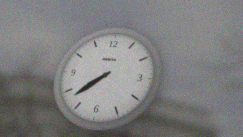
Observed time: 7:38
